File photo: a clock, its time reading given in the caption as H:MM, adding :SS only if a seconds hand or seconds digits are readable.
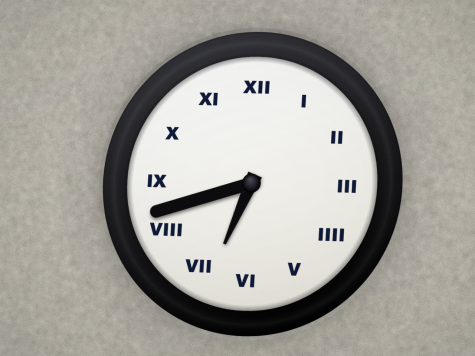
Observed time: 6:42
